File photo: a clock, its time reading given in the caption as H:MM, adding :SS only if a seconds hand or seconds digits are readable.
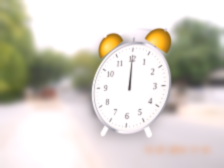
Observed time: 12:00
